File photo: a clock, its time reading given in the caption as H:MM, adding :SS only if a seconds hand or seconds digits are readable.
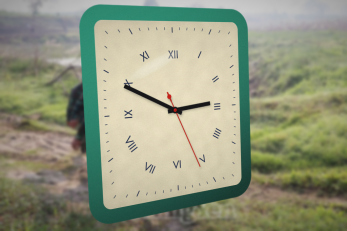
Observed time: 2:49:26
